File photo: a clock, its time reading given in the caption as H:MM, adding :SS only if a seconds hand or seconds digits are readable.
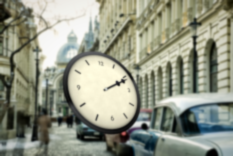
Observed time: 2:11
